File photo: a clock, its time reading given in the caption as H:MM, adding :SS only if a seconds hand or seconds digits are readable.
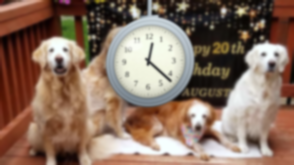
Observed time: 12:22
